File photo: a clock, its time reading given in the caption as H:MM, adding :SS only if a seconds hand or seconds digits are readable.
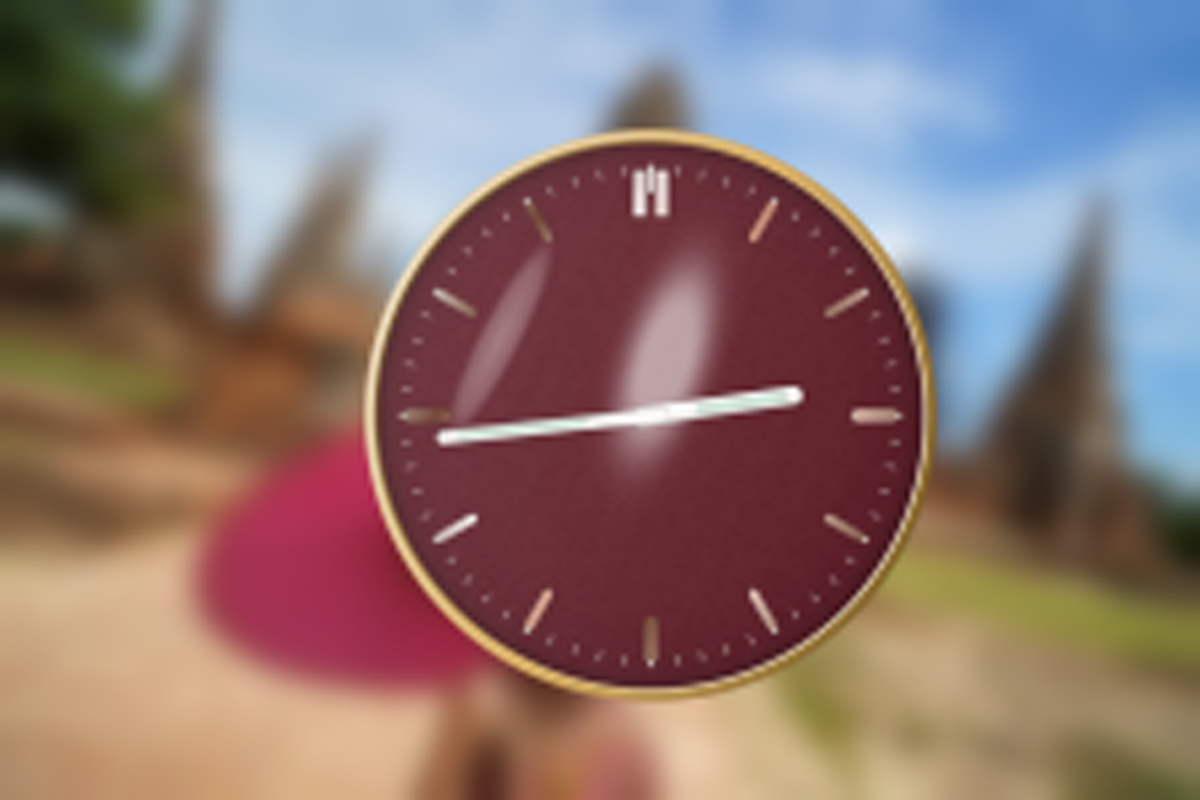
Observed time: 2:44
